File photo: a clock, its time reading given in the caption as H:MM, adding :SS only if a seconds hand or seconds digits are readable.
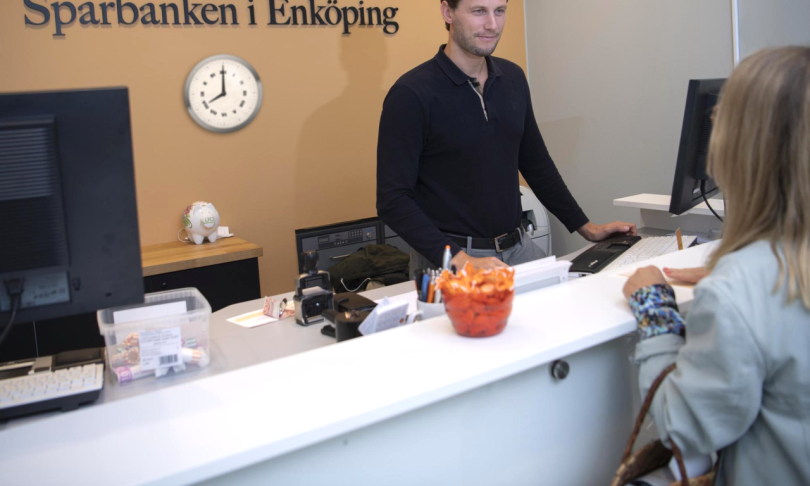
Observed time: 8:00
